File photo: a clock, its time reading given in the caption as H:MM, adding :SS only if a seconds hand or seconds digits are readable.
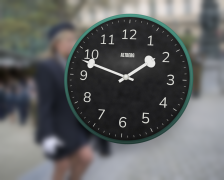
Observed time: 1:48
